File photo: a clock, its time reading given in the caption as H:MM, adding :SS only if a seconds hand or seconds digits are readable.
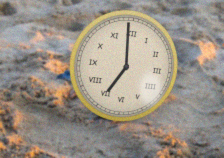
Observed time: 6:59
